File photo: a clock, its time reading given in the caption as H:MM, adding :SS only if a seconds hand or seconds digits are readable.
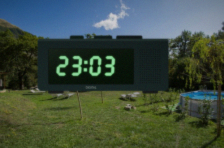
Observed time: 23:03
